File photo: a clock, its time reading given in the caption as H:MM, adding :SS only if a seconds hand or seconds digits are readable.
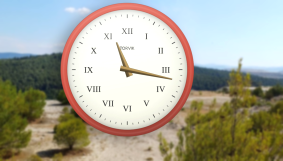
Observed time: 11:17
